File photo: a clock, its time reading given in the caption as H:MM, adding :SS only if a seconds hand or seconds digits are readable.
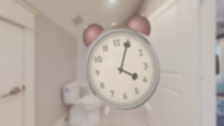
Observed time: 4:04
